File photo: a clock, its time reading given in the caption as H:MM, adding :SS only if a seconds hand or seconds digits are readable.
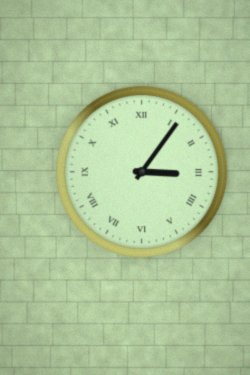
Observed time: 3:06
